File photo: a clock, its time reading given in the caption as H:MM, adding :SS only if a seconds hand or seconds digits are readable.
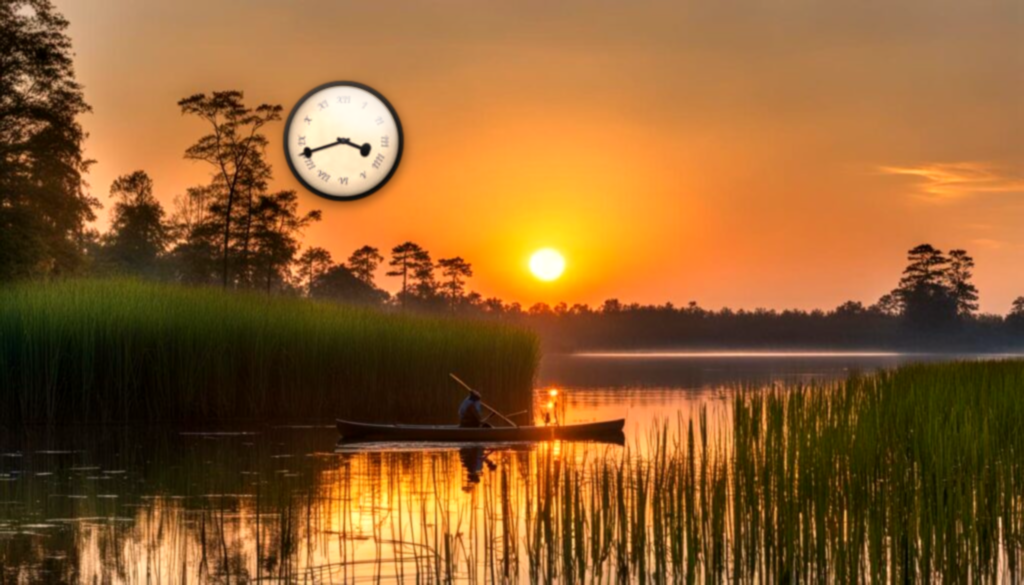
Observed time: 3:42
